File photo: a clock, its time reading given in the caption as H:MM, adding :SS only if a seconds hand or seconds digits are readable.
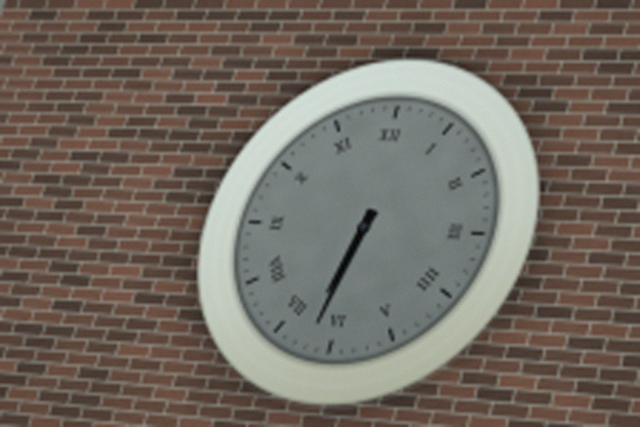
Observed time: 6:32
